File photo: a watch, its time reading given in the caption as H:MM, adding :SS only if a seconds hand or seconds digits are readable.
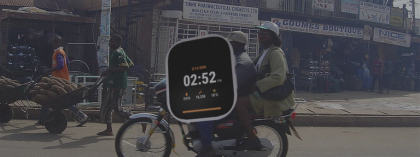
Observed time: 2:52
